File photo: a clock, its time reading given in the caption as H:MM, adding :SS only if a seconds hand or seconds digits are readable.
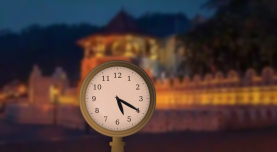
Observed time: 5:20
